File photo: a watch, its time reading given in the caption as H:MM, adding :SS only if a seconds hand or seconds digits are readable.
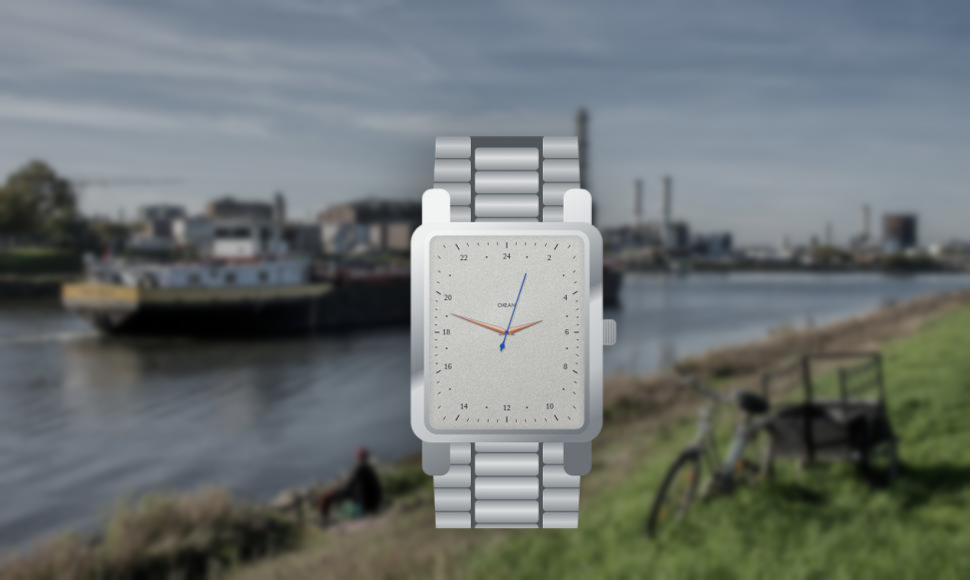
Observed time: 4:48:03
